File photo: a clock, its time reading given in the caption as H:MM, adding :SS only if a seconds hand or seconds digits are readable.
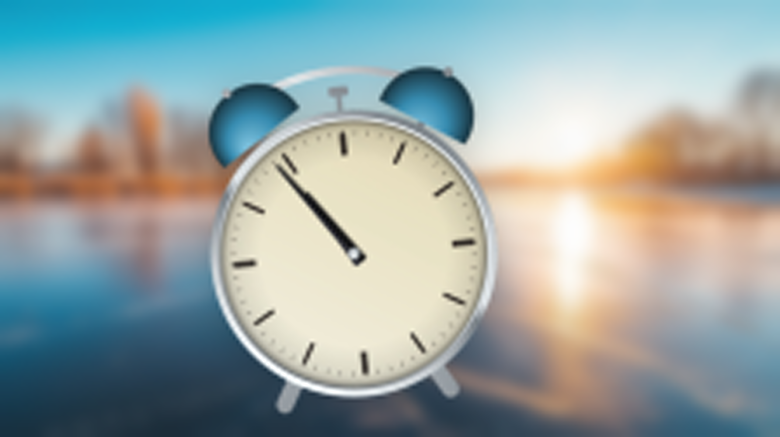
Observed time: 10:54
